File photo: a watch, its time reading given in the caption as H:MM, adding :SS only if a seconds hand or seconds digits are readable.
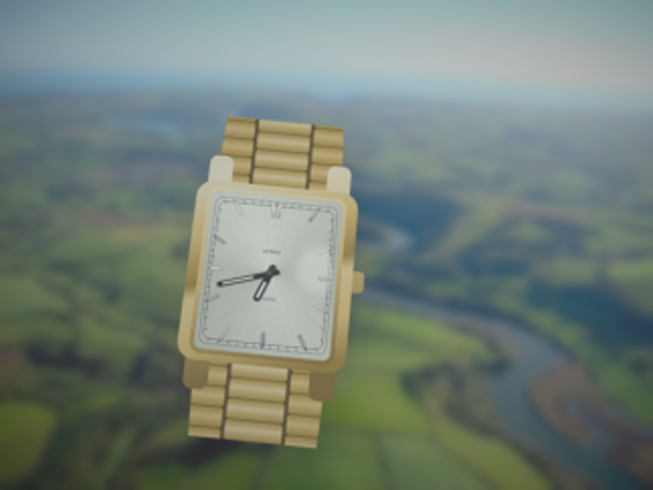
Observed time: 6:42
